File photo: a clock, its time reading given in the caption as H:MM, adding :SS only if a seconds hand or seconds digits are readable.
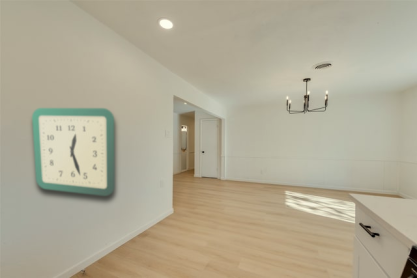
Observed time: 12:27
